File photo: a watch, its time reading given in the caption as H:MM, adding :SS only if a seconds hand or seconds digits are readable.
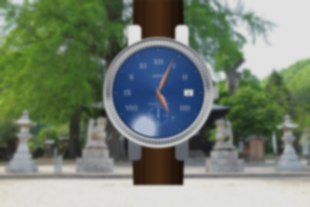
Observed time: 5:04
